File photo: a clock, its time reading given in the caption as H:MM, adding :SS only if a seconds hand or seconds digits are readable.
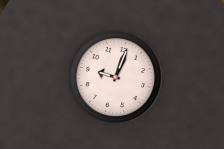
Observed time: 9:01
